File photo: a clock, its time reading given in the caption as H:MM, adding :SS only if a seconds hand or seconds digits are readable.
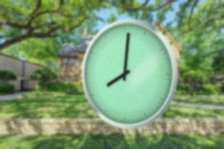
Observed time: 8:01
